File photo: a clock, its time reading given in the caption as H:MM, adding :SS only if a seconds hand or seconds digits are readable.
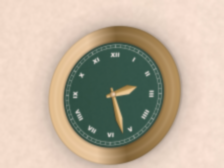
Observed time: 2:27
